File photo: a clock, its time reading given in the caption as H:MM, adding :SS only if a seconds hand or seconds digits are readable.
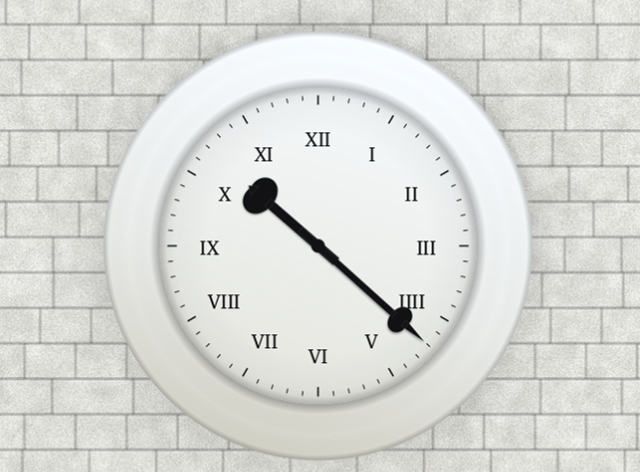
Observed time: 10:22
